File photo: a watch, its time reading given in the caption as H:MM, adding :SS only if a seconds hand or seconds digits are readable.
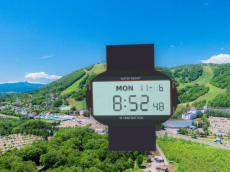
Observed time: 8:52
